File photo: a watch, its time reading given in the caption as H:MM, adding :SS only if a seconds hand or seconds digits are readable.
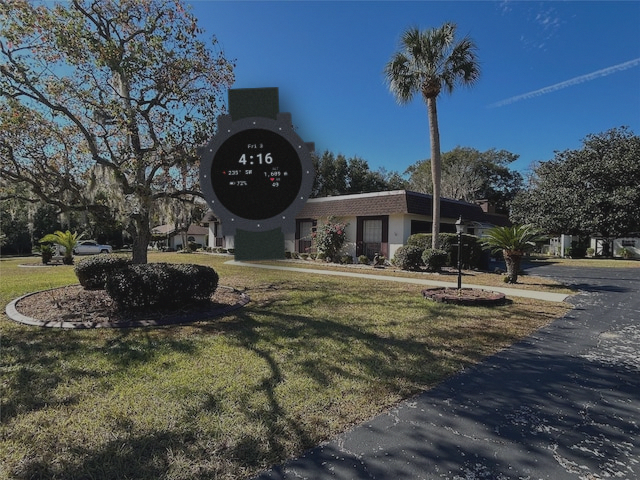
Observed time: 4:16
